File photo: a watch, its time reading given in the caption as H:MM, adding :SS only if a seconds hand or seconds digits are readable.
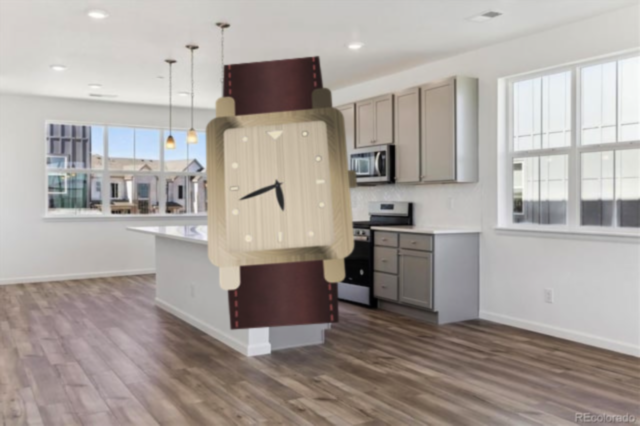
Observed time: 5:42
